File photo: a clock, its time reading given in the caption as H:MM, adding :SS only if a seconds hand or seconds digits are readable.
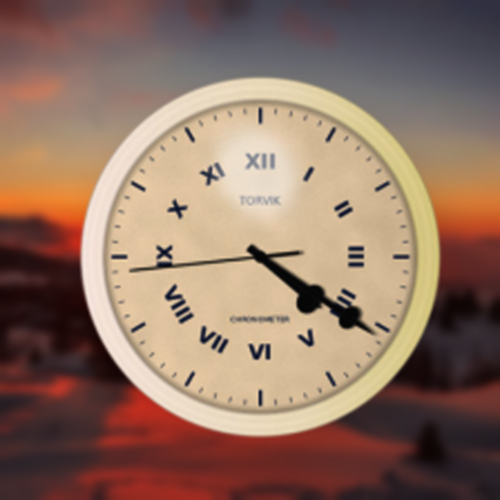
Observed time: 4:20:44
